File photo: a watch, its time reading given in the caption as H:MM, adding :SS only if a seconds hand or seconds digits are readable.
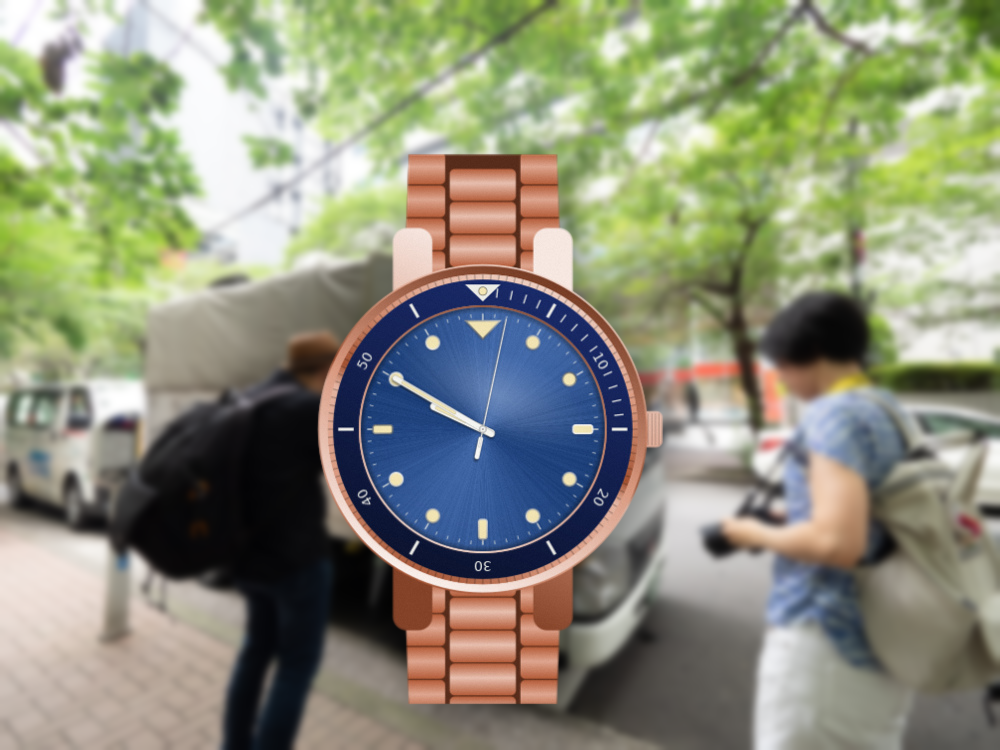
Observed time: 9:50:02
